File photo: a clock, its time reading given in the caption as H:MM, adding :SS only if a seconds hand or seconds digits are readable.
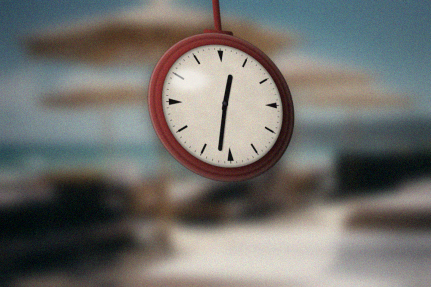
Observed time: 12:32
